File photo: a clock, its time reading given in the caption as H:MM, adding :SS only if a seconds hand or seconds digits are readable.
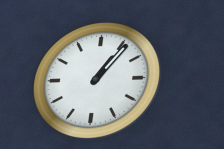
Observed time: 1:06
